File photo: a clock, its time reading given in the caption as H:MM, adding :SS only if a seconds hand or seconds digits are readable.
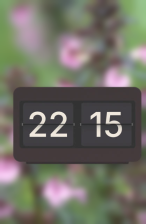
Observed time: 22:15
